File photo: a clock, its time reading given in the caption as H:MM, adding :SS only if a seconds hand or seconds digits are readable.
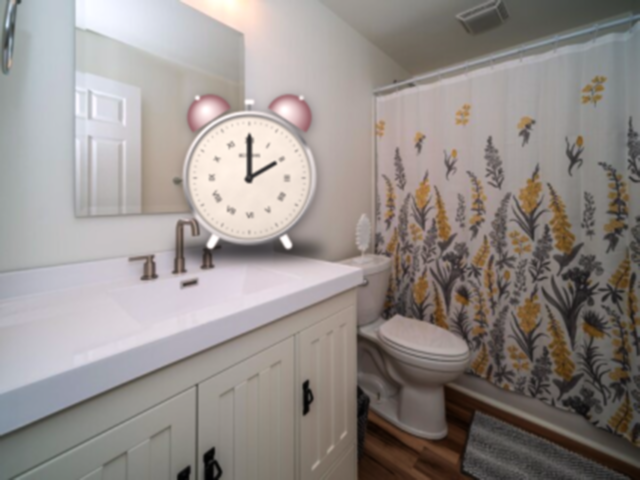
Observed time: 2:00
